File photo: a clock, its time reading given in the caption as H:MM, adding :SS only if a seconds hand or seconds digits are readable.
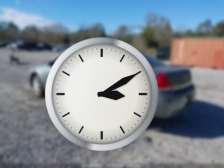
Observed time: 3:10
